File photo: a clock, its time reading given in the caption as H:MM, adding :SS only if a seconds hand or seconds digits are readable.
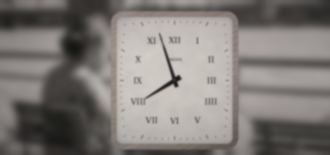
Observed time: 7:57
